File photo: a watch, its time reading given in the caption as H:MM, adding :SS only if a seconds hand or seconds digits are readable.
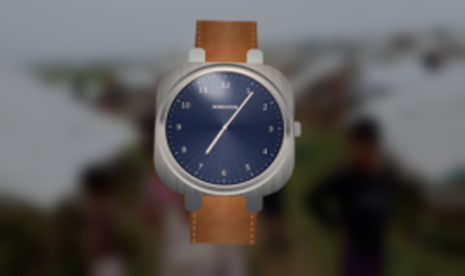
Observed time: 7:06
